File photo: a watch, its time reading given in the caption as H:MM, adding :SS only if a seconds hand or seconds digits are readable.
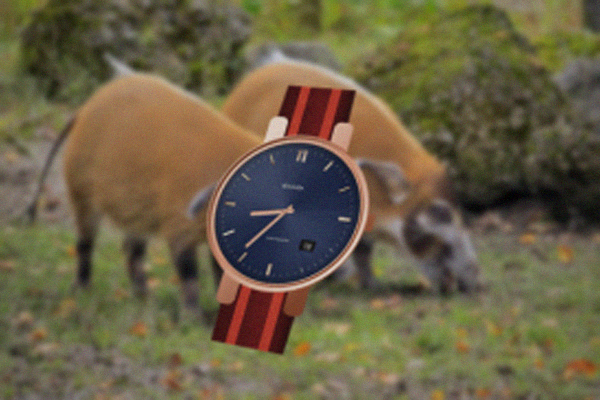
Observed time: 8:36
